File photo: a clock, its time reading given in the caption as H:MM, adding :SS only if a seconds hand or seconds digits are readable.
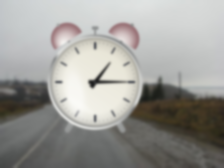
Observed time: 1:15
